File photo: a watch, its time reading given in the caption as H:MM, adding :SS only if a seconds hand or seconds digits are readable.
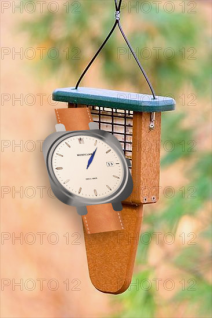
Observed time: 1:06
